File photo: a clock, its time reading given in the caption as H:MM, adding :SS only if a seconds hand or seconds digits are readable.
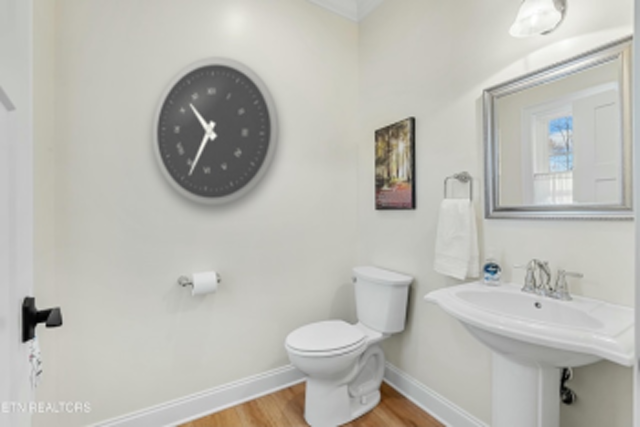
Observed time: 10:34
